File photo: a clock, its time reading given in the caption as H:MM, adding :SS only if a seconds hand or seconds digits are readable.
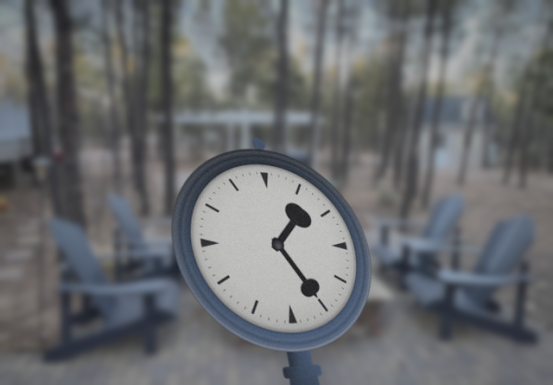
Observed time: 1:25
